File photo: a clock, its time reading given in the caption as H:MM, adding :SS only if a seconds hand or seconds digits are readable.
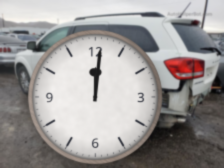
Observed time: 12:01
